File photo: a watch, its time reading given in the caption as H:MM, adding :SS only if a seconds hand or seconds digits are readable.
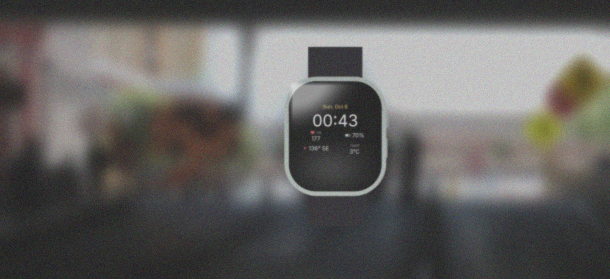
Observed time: 0:43
